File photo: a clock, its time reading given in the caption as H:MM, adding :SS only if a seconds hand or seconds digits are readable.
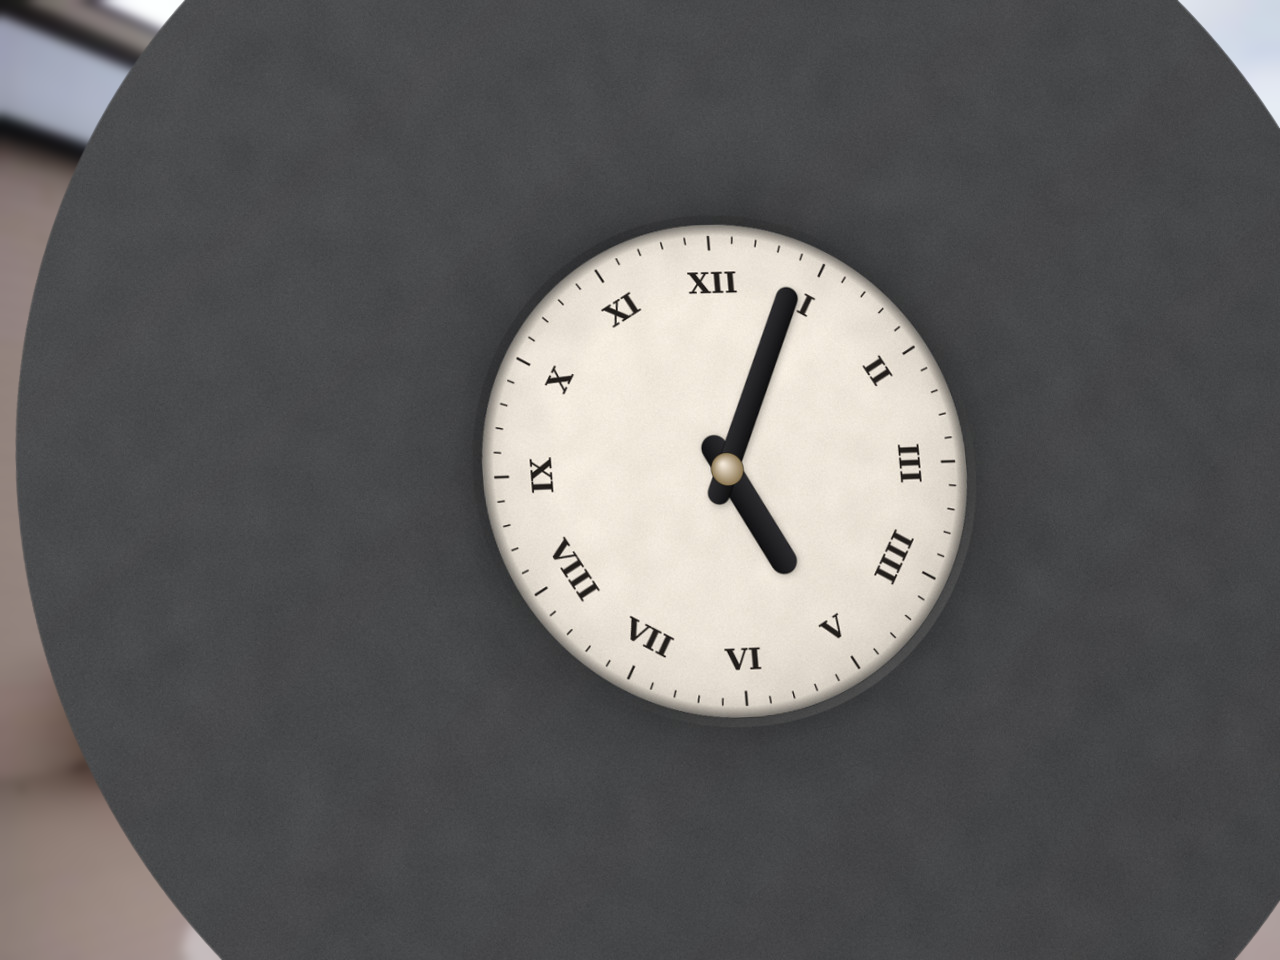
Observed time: 5:04
